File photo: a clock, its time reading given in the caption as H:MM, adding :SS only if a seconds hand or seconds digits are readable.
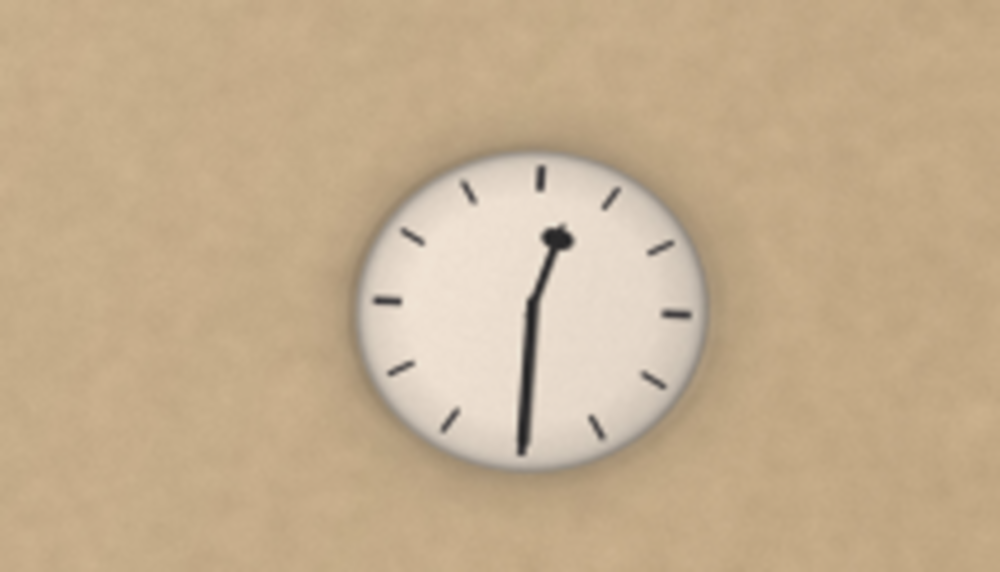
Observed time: 12:30
